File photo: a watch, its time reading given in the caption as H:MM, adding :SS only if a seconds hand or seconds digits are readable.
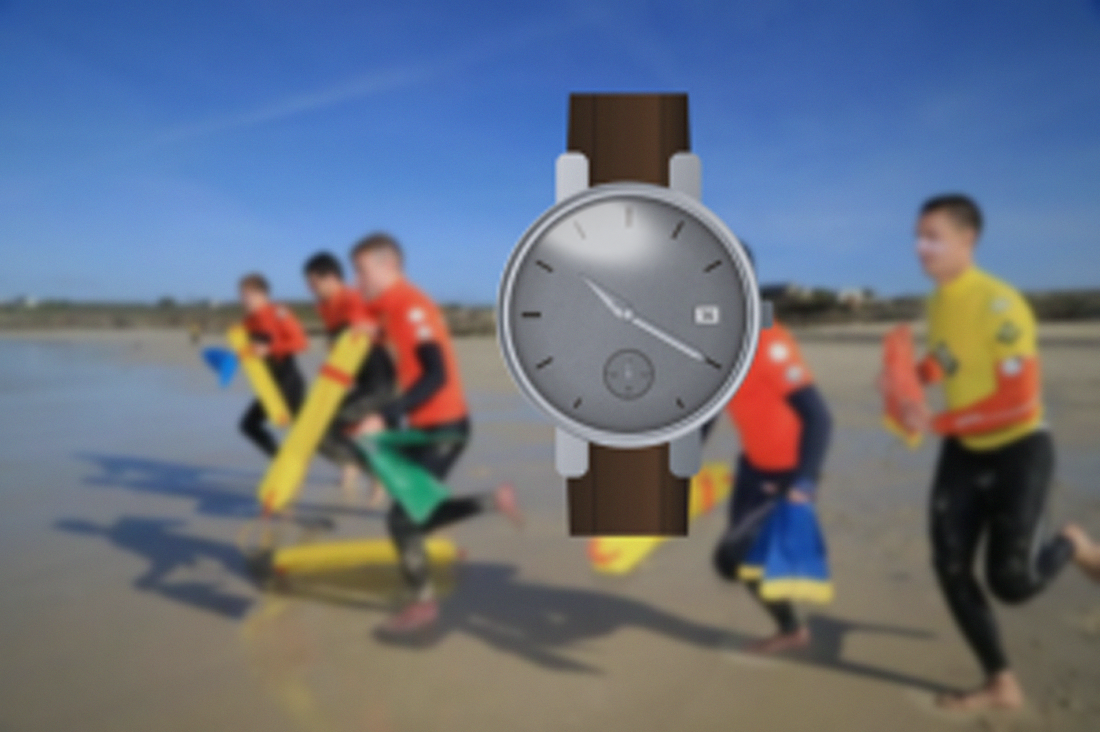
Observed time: 10:20
